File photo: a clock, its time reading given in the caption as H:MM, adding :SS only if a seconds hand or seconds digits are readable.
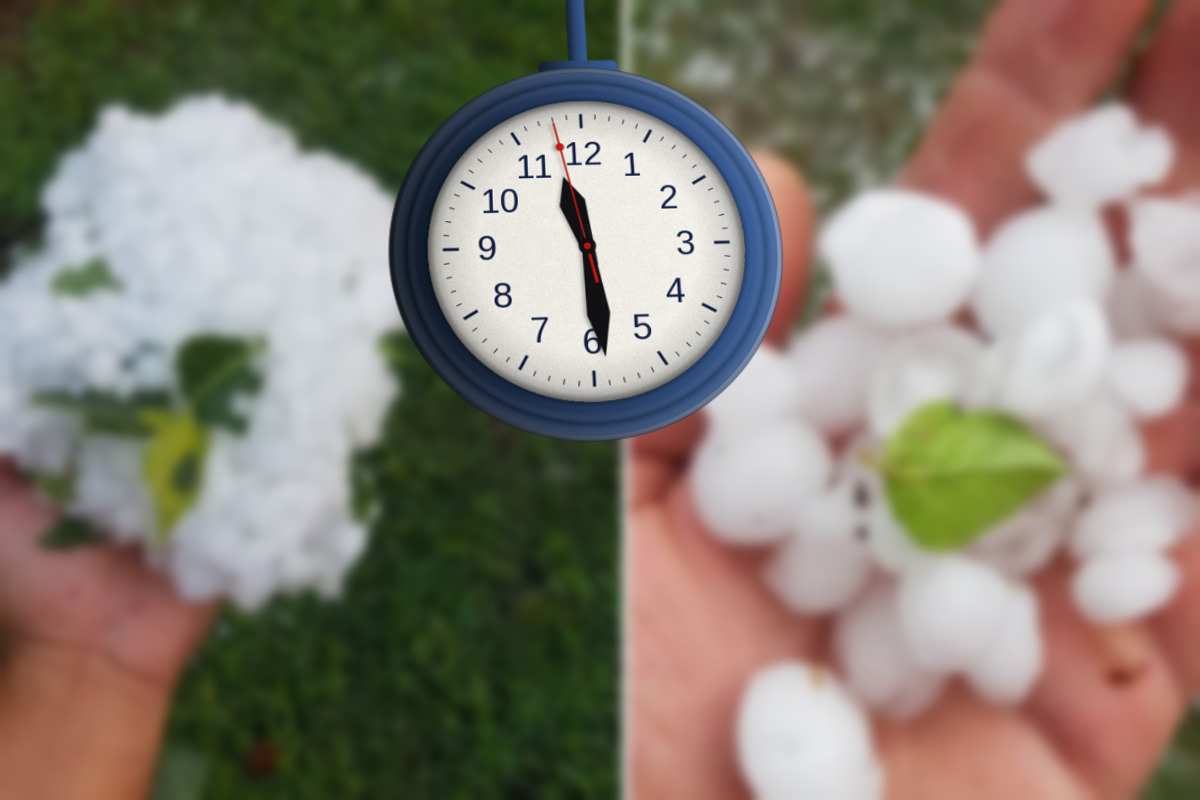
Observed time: 11:28:58
